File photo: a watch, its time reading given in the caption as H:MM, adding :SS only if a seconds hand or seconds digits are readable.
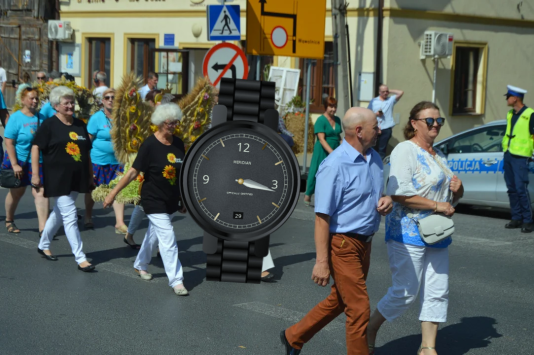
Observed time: 3:17
